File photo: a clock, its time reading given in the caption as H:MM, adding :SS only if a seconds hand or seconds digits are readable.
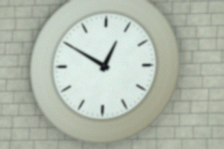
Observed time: 12:50
